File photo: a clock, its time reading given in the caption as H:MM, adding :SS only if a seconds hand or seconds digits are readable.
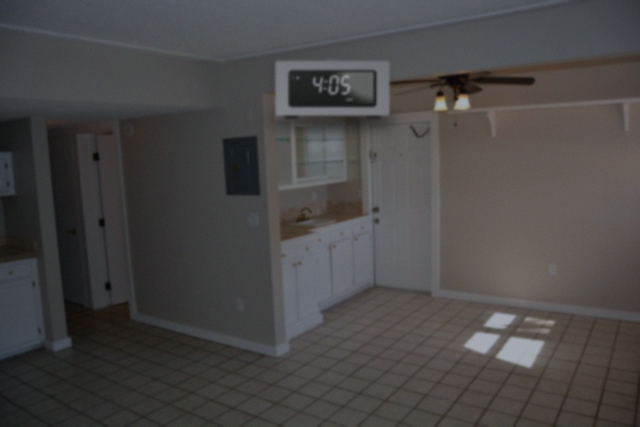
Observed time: 4:05
